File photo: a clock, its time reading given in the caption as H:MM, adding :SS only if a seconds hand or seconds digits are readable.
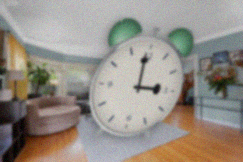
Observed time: 2:59
